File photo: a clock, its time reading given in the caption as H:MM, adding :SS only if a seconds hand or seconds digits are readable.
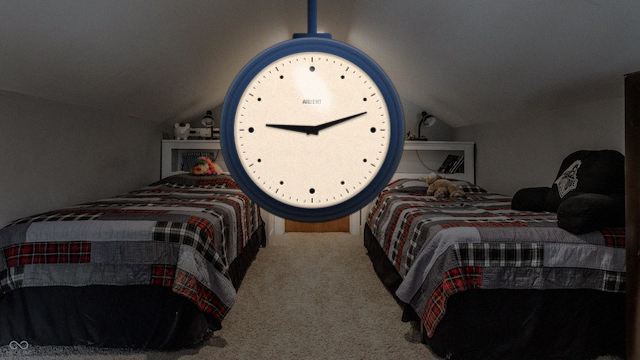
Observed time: 9:12
